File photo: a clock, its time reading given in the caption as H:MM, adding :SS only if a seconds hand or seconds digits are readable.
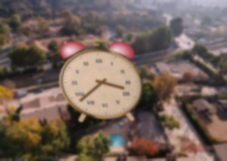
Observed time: 3:38
